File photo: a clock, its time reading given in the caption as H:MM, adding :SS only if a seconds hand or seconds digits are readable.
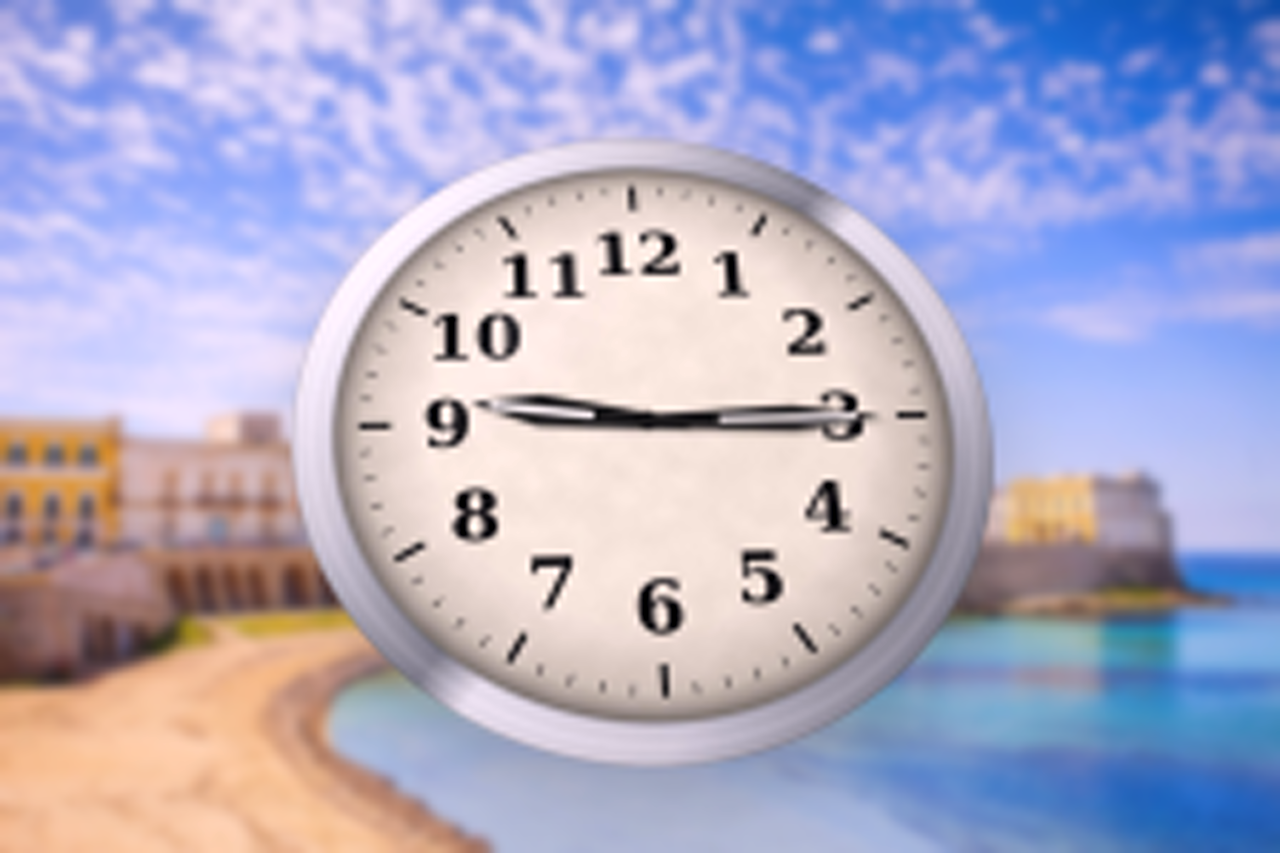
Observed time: 9:15
